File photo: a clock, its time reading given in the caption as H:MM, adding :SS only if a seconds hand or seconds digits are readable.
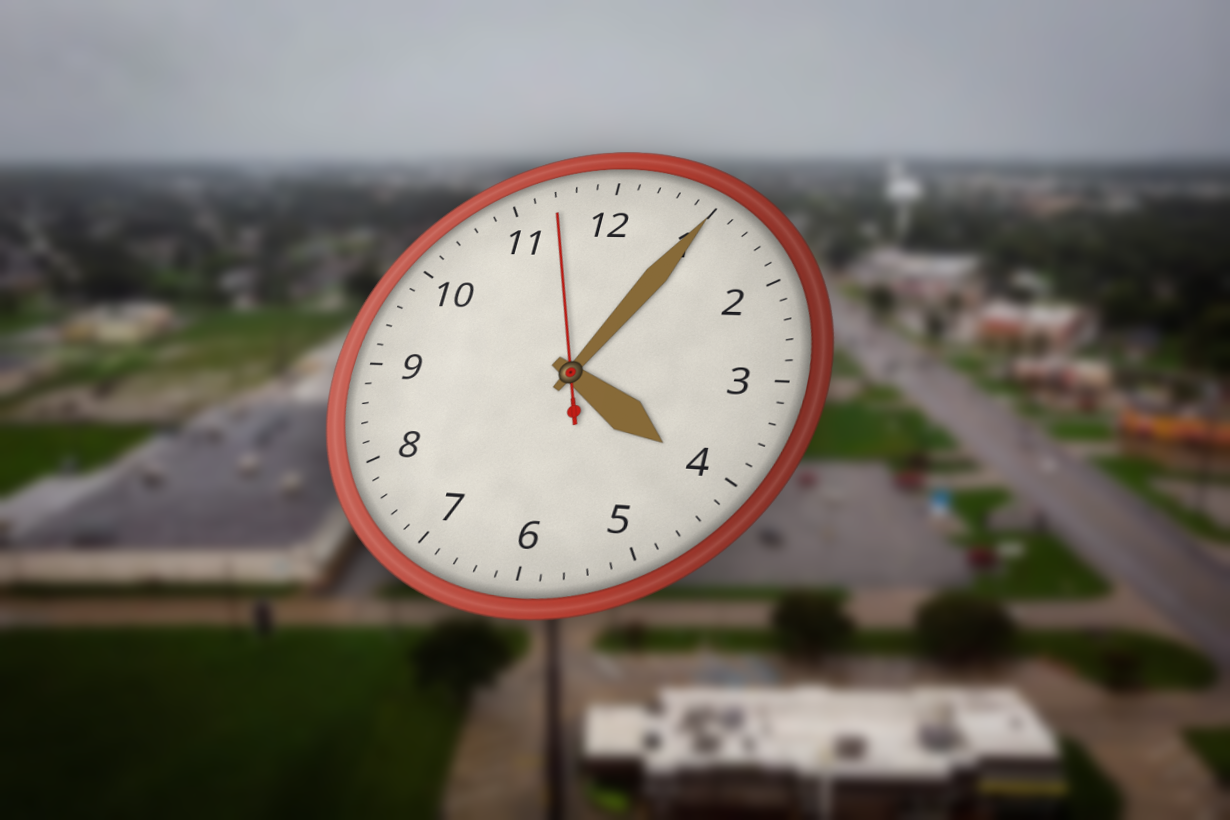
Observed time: 4:04:57
